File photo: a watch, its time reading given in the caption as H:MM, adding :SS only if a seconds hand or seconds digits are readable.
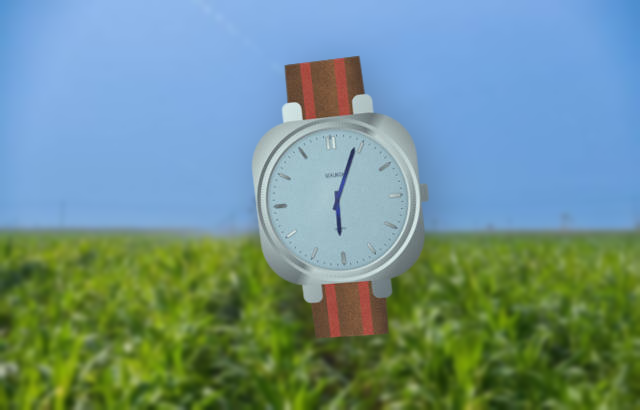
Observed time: 6:04
